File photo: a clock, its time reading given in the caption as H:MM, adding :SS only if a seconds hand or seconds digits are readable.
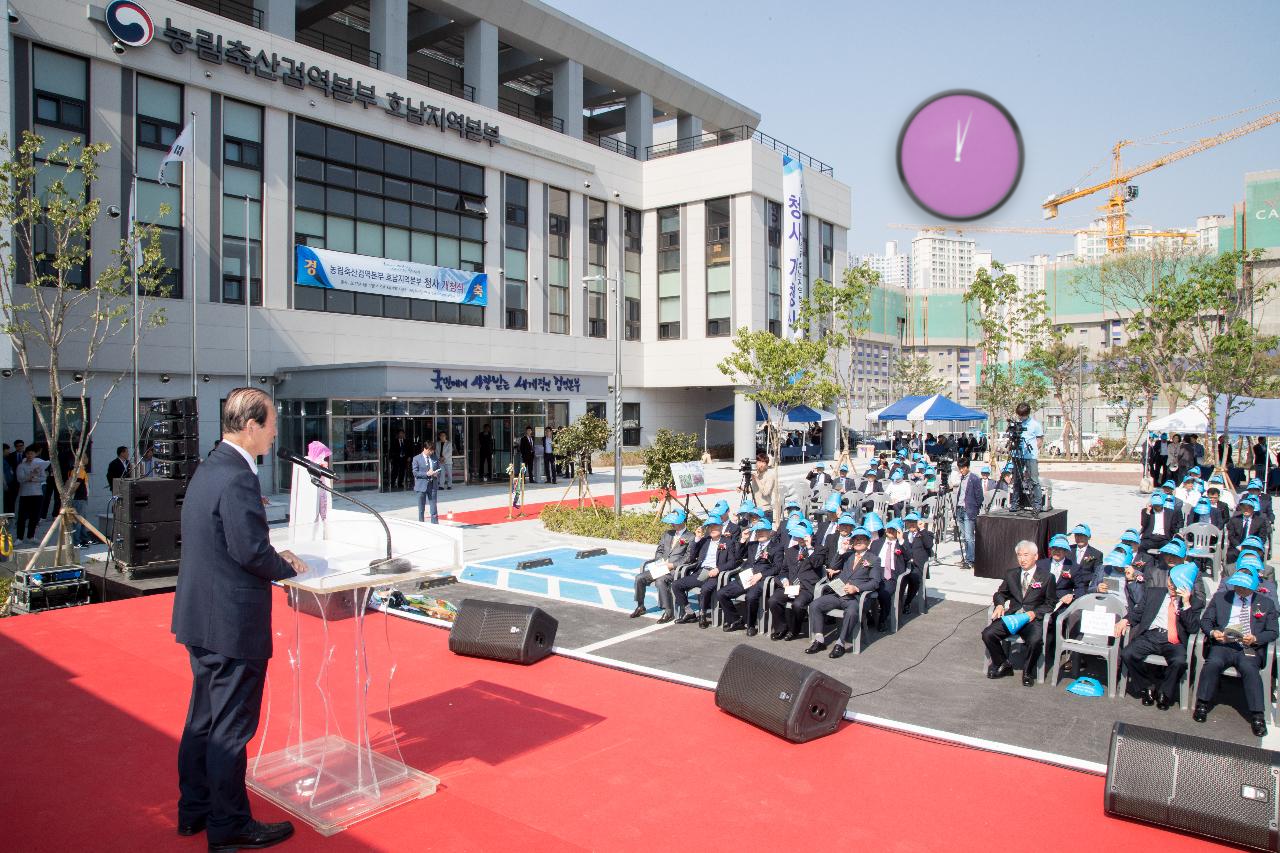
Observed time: 12:03
